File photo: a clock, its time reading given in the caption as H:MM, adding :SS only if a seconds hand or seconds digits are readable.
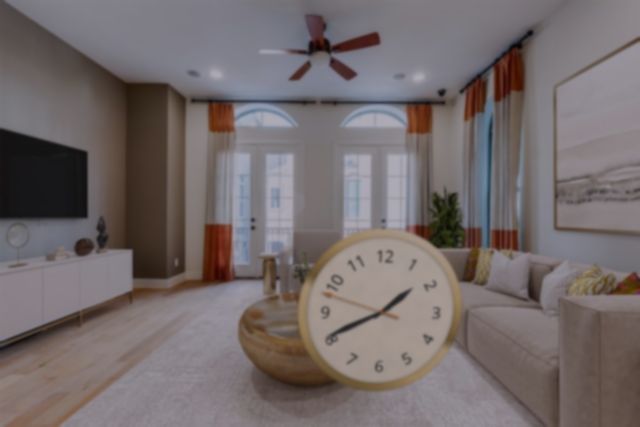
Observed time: 1:40:48
